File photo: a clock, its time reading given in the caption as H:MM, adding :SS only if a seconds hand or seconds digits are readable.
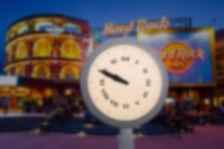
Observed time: 9:49
